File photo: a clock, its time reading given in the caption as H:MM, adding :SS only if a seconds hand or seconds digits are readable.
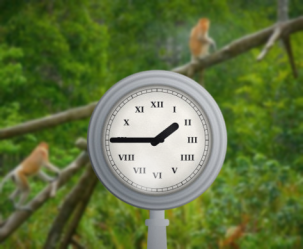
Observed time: 1:45
